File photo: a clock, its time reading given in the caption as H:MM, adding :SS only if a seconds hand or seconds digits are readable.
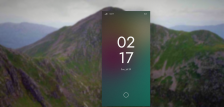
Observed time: 2:17
